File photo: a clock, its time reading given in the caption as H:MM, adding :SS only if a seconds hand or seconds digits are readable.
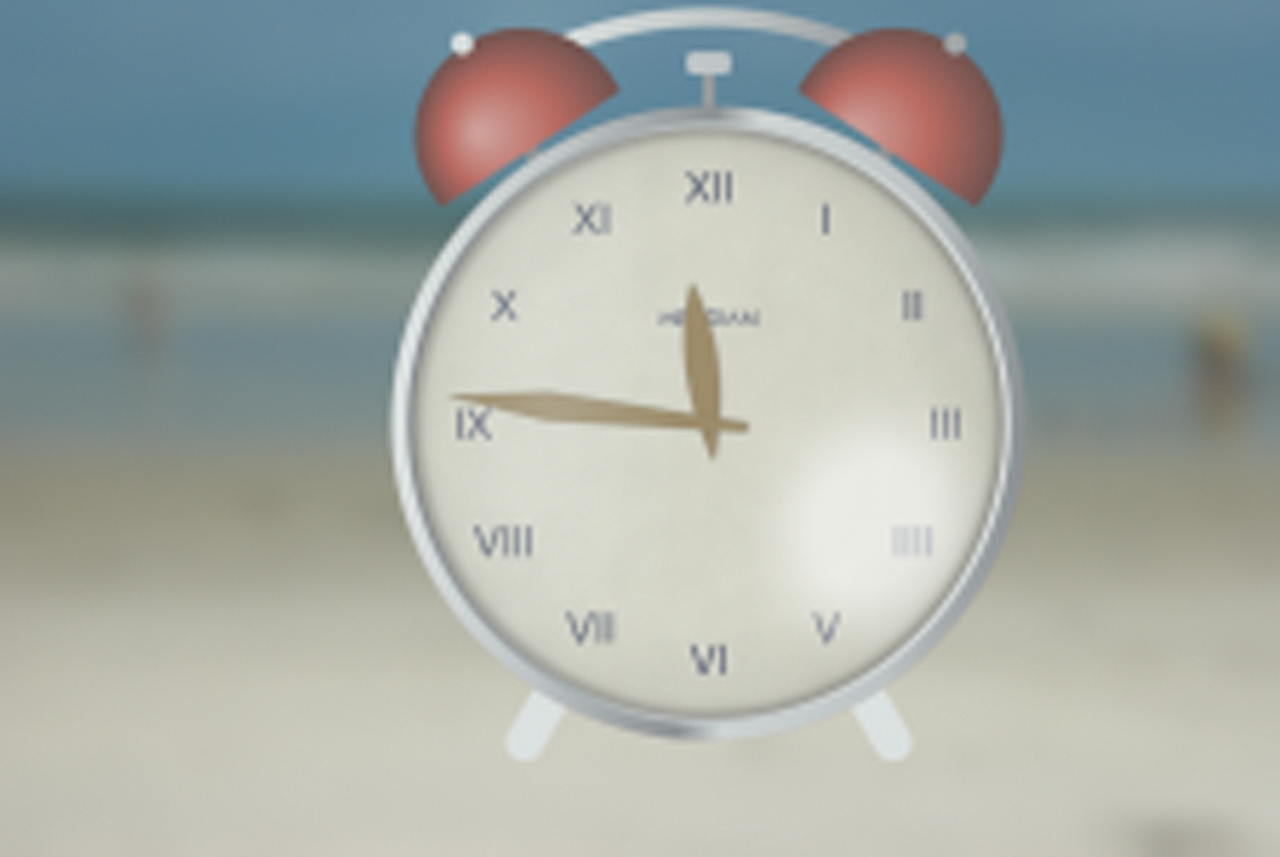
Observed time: 11:46
